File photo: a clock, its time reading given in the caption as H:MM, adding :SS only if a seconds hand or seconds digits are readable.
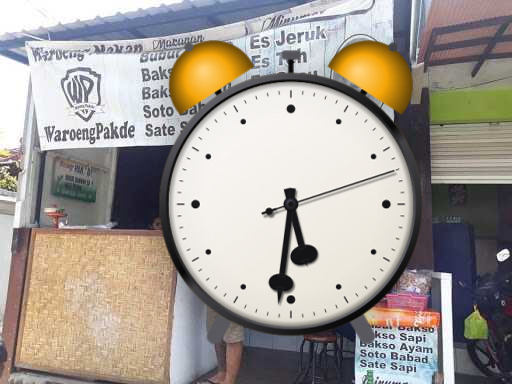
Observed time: 5:31:12
